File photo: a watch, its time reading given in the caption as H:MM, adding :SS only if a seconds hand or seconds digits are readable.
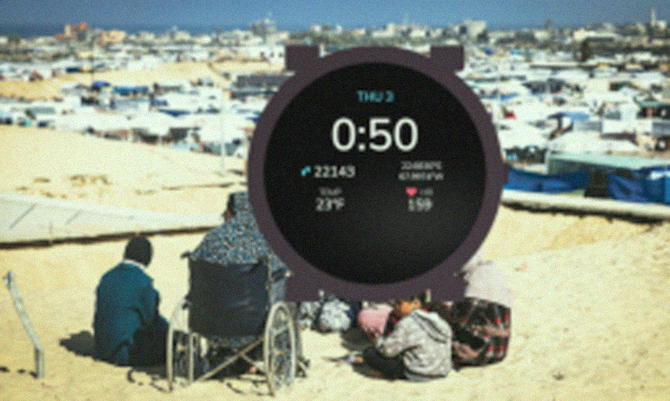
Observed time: 0:50
